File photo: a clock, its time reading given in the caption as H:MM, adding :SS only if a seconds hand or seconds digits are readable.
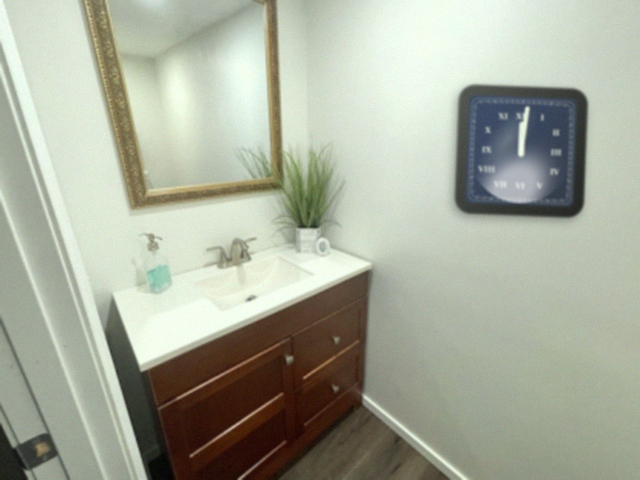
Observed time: 12:01
